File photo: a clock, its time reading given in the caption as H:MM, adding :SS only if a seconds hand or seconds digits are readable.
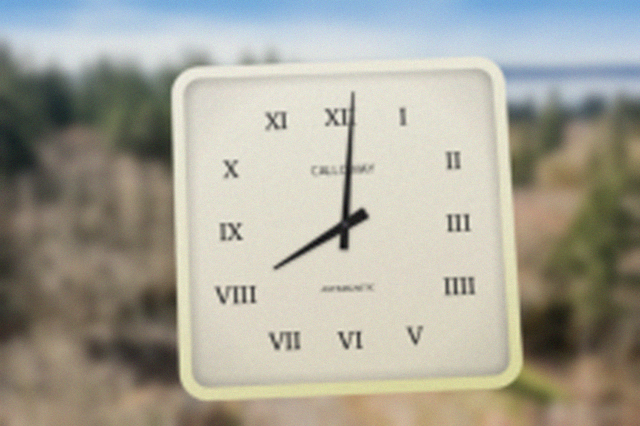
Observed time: 8:01
